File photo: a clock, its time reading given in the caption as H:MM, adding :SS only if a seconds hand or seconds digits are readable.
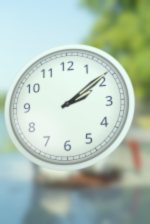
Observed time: 2:09
